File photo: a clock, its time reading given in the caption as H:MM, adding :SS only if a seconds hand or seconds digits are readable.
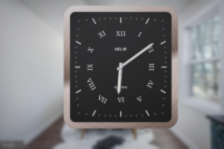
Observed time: 6:09
